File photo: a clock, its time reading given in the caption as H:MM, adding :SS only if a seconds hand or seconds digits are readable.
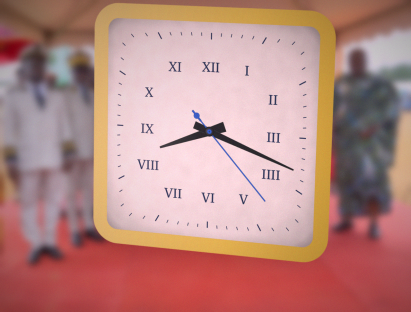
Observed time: 8:18:23
